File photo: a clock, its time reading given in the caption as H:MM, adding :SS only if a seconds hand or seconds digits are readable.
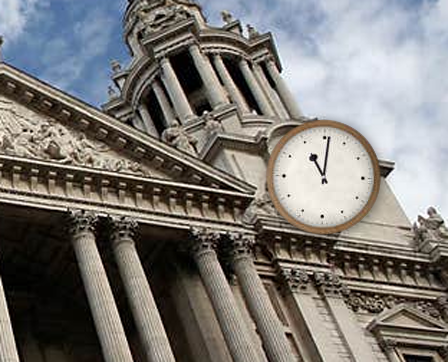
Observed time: 11:01
